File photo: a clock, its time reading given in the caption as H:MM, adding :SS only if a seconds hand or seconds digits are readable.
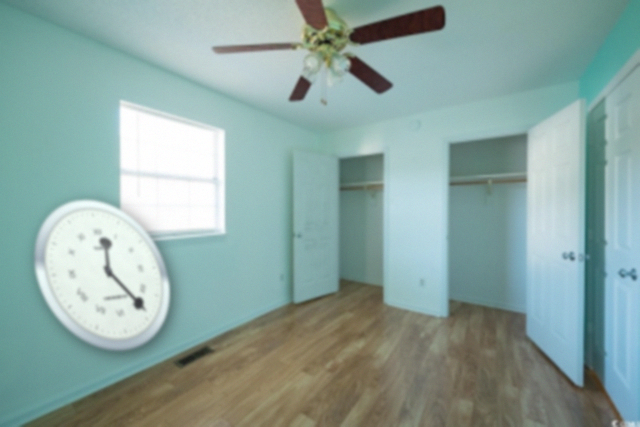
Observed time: 12:24
